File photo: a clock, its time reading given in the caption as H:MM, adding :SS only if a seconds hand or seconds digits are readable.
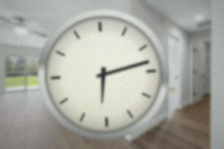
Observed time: 6:13
